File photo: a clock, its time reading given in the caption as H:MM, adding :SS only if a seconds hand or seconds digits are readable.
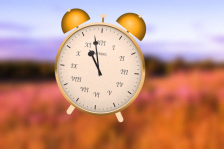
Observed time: 10:58
